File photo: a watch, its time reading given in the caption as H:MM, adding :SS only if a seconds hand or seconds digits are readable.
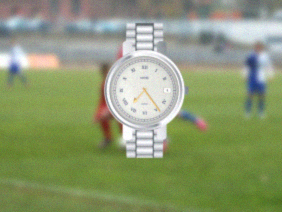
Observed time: 7:24
